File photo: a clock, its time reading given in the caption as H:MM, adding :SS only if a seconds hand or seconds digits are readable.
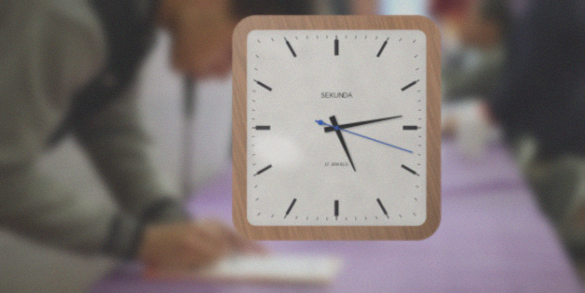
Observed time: 5:13:18
